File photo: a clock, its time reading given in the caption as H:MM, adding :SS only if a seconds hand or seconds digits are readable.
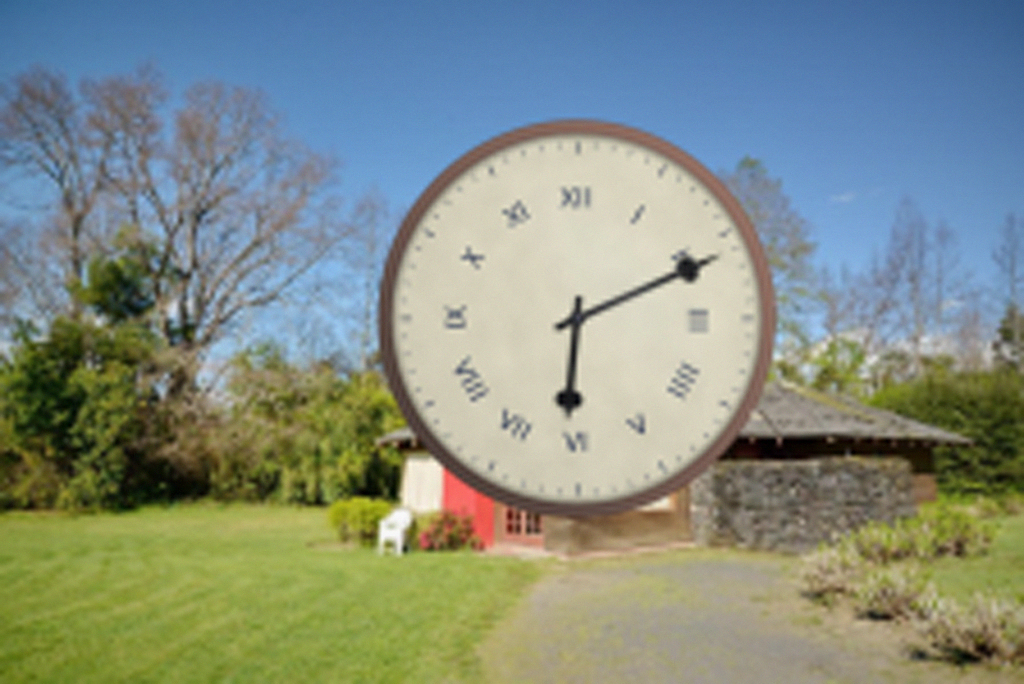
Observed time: 6:11
